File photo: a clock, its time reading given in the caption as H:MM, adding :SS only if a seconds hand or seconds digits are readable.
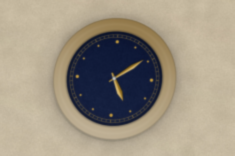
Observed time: 5:09
